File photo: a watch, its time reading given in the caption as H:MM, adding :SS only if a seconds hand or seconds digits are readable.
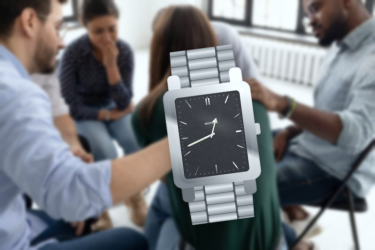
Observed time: 12:42
